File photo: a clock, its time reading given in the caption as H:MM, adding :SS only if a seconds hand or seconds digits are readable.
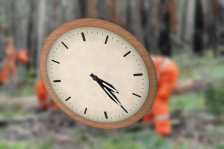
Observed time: 4:25
